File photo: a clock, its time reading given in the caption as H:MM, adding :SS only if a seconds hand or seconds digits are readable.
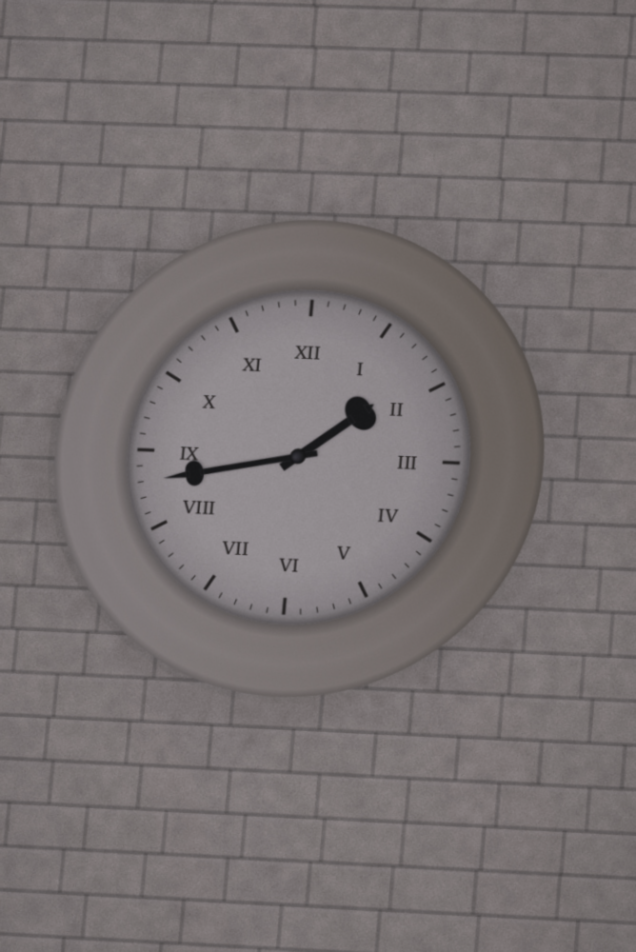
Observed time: 1:43
